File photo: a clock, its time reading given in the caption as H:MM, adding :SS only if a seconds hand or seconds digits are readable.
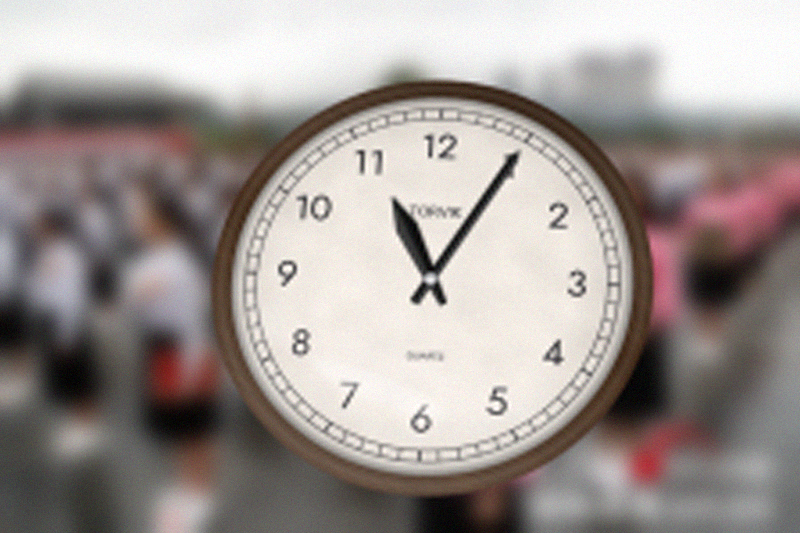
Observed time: 11:05
